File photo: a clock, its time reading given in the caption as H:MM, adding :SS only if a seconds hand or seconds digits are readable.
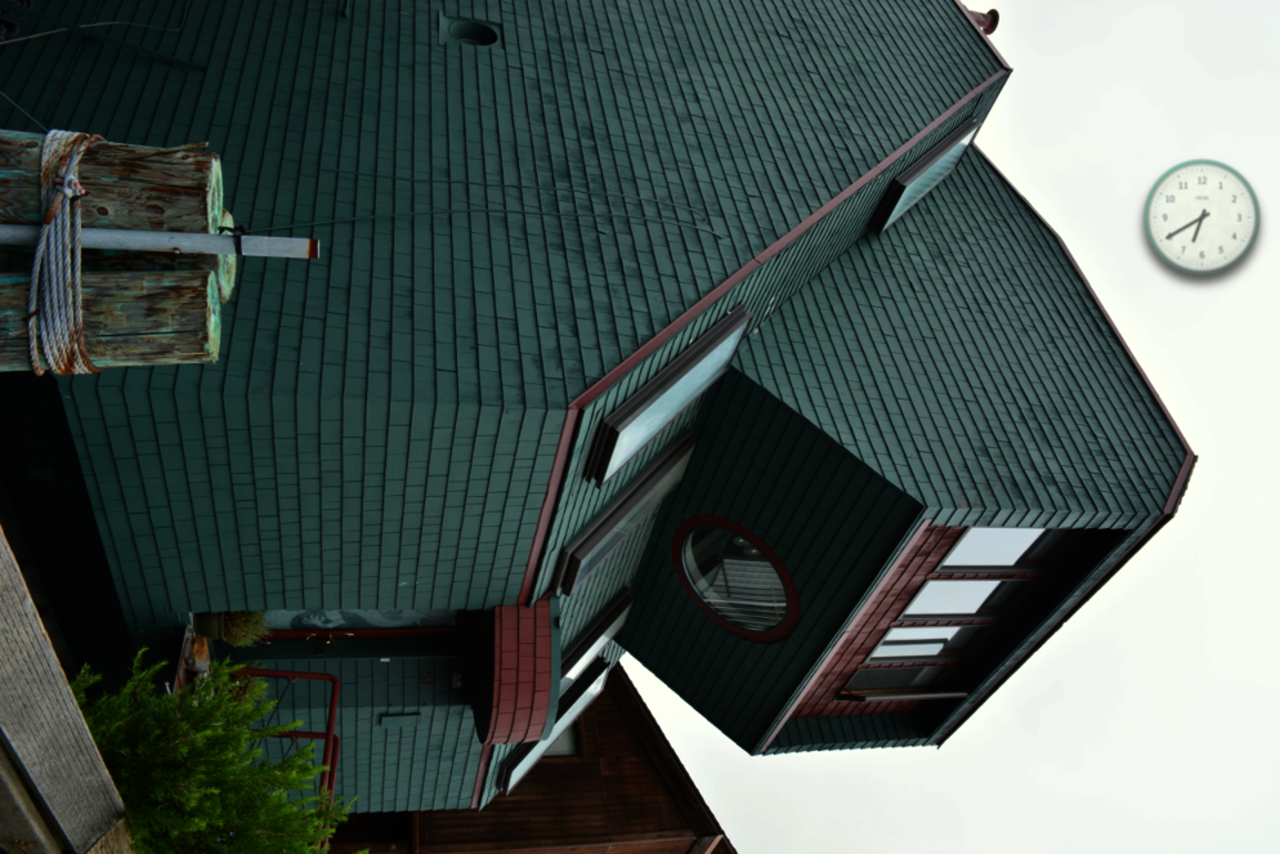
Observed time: 6:40
